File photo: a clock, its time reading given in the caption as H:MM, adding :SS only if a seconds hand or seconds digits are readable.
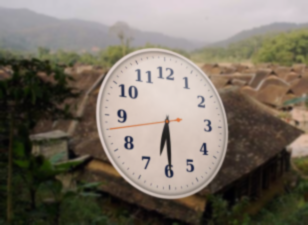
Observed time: 6:29:43
